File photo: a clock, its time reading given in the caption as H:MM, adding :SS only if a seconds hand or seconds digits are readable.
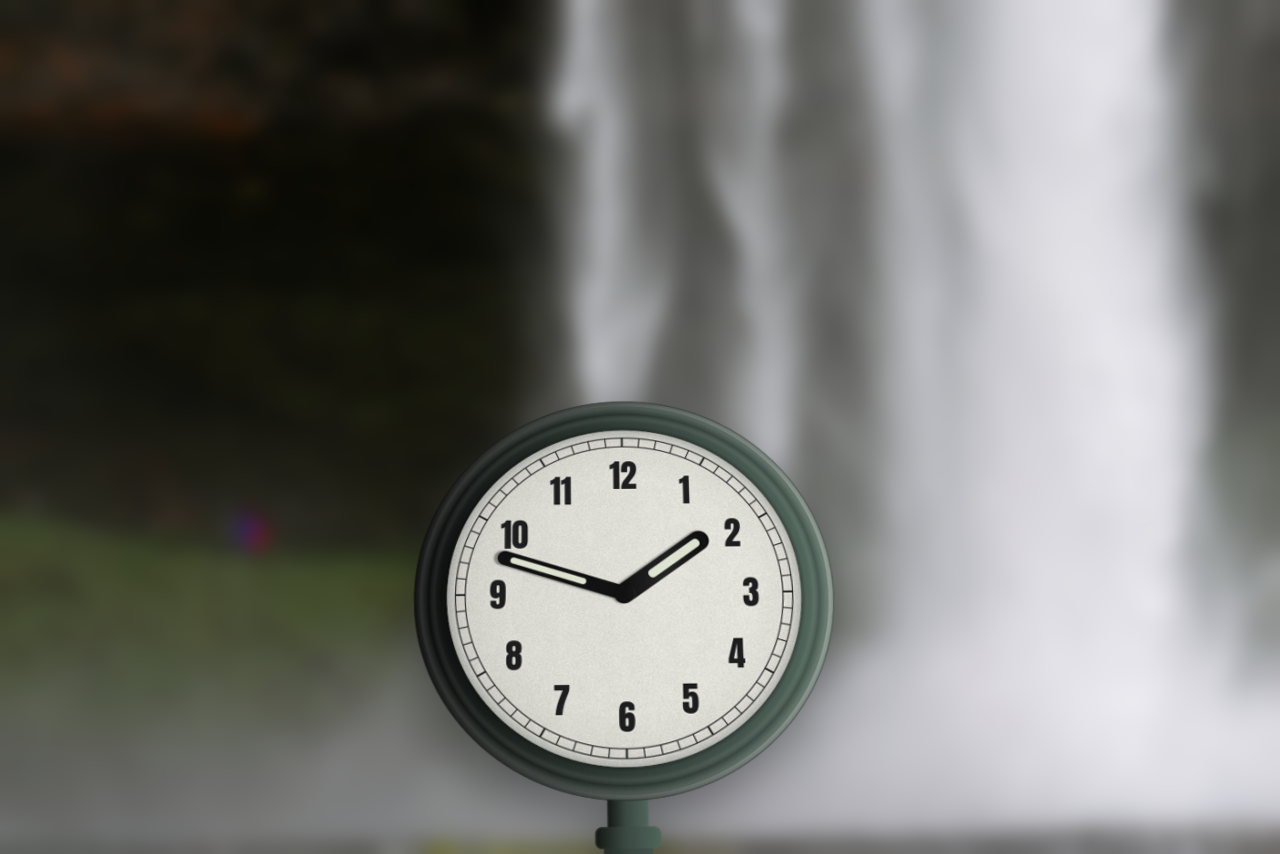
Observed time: 1:48
